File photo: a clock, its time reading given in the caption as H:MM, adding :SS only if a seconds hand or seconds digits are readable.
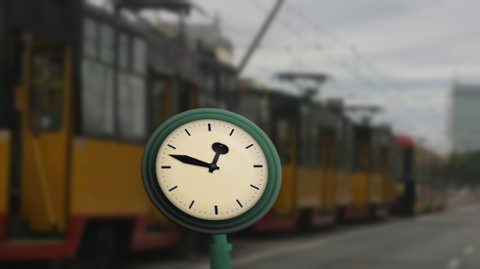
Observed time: 12:48
